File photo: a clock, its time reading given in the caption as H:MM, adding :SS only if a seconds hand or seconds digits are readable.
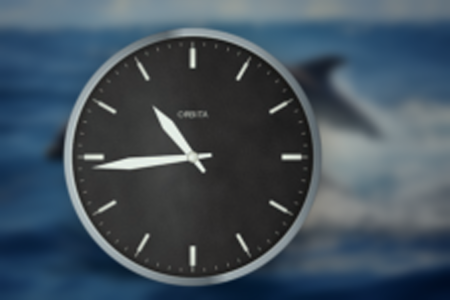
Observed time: 10:44
